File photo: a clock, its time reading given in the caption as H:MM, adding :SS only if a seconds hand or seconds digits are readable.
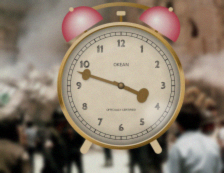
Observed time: 3:48
